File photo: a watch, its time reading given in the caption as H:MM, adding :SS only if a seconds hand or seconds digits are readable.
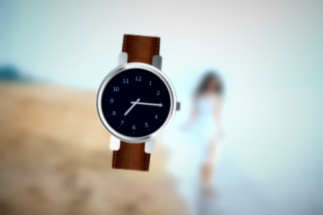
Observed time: 7:15
